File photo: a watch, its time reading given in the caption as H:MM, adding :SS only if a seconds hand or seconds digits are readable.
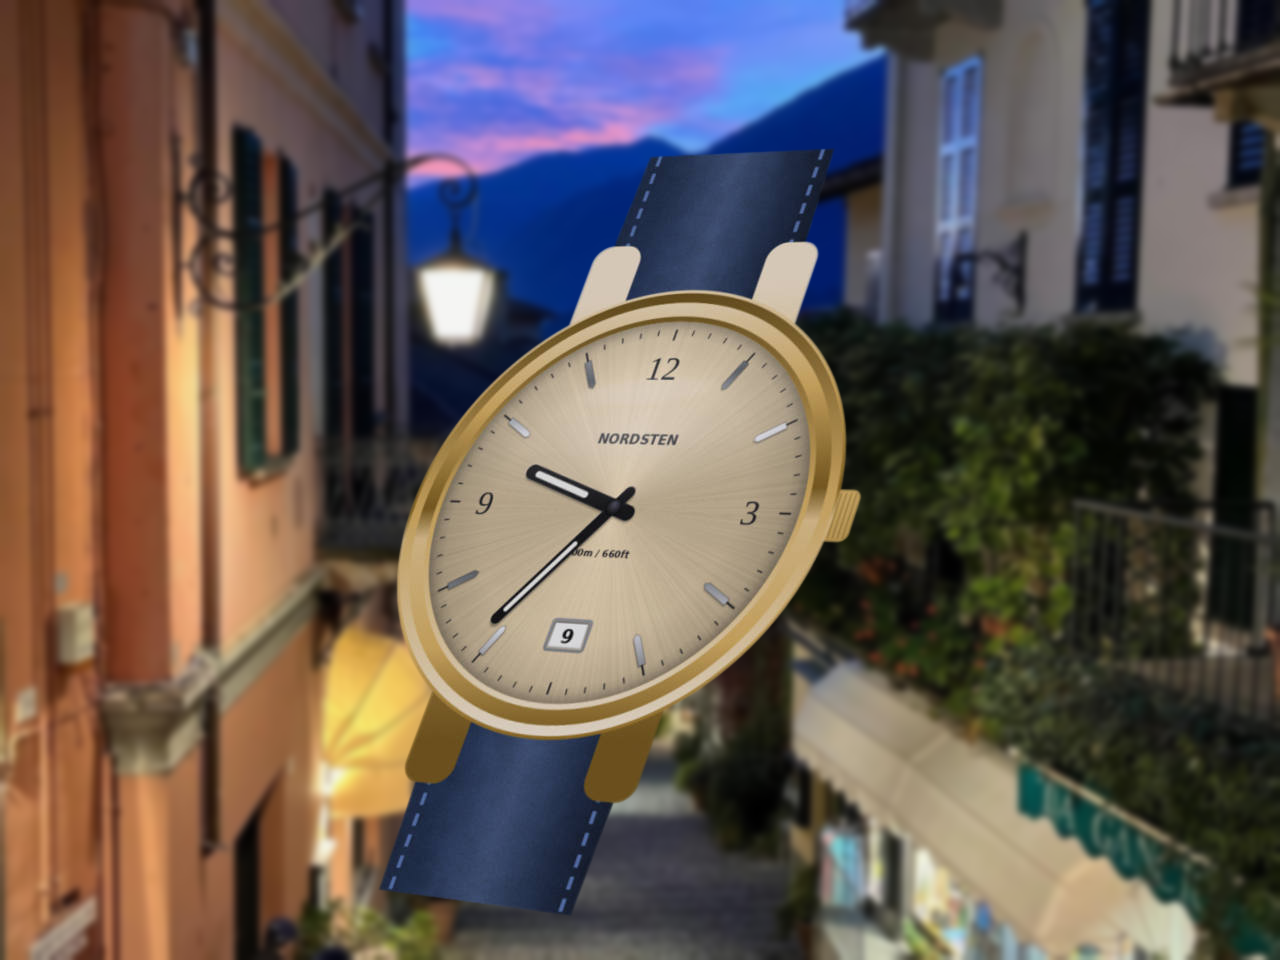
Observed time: 9:36
